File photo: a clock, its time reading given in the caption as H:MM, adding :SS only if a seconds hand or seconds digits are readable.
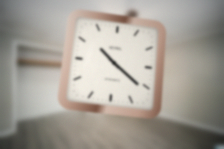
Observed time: 10:21
